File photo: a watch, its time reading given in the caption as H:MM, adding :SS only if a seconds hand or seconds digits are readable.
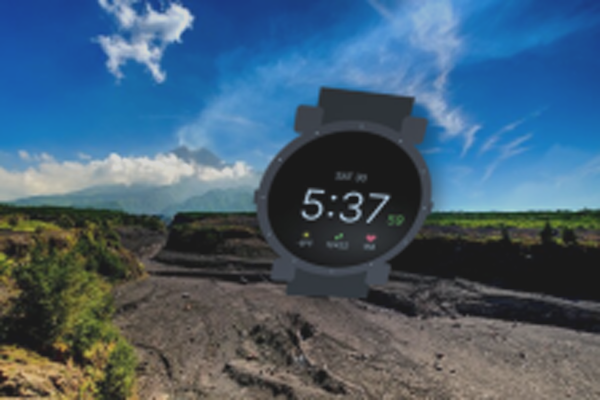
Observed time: 5:37
